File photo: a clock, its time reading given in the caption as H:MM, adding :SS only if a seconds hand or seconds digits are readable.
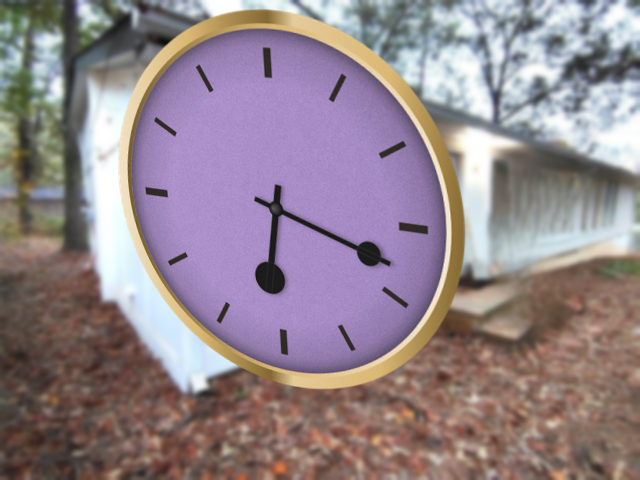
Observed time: 6:18
